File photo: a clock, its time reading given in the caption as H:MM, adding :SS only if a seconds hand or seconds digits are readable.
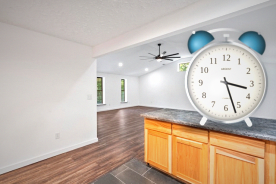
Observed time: 3:27
